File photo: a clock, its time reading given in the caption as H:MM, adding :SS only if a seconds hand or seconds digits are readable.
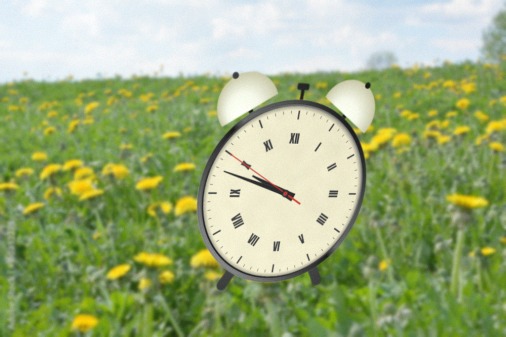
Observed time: 9:47:50
